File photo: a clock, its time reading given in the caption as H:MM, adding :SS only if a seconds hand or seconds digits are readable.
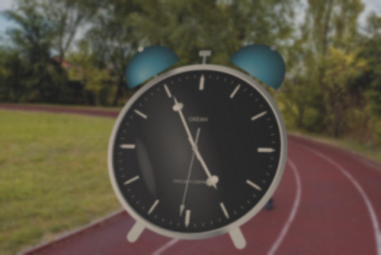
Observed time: 4:55:31
